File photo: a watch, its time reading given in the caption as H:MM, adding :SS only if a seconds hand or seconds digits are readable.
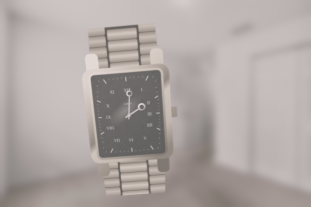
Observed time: 2:01
